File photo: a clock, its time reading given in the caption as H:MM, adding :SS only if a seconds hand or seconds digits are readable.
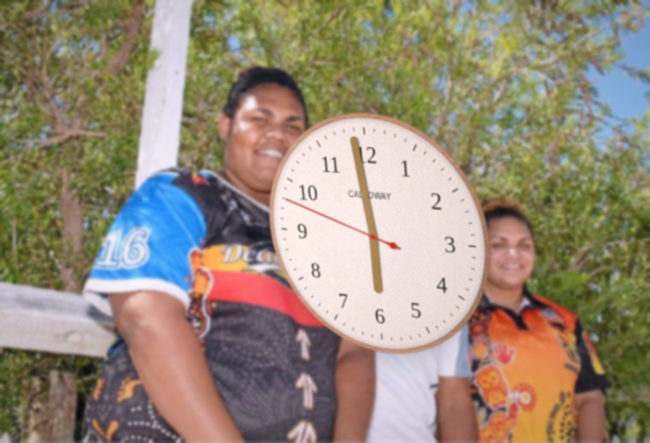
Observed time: 5:58:48
